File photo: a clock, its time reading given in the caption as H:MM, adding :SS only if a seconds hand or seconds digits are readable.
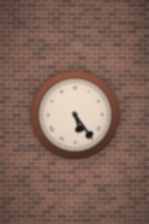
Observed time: 5:24
